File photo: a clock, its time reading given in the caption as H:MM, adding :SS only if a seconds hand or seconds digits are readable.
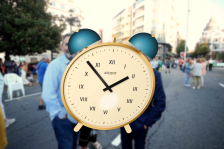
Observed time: 1:53
